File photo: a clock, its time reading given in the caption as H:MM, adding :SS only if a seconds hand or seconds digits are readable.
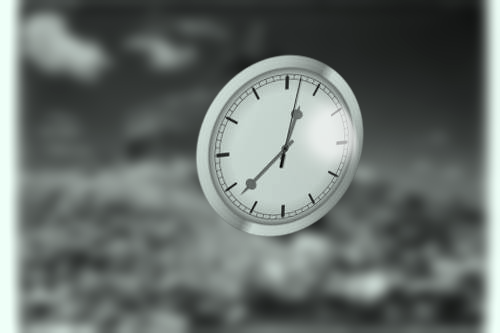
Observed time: 12:38:02
